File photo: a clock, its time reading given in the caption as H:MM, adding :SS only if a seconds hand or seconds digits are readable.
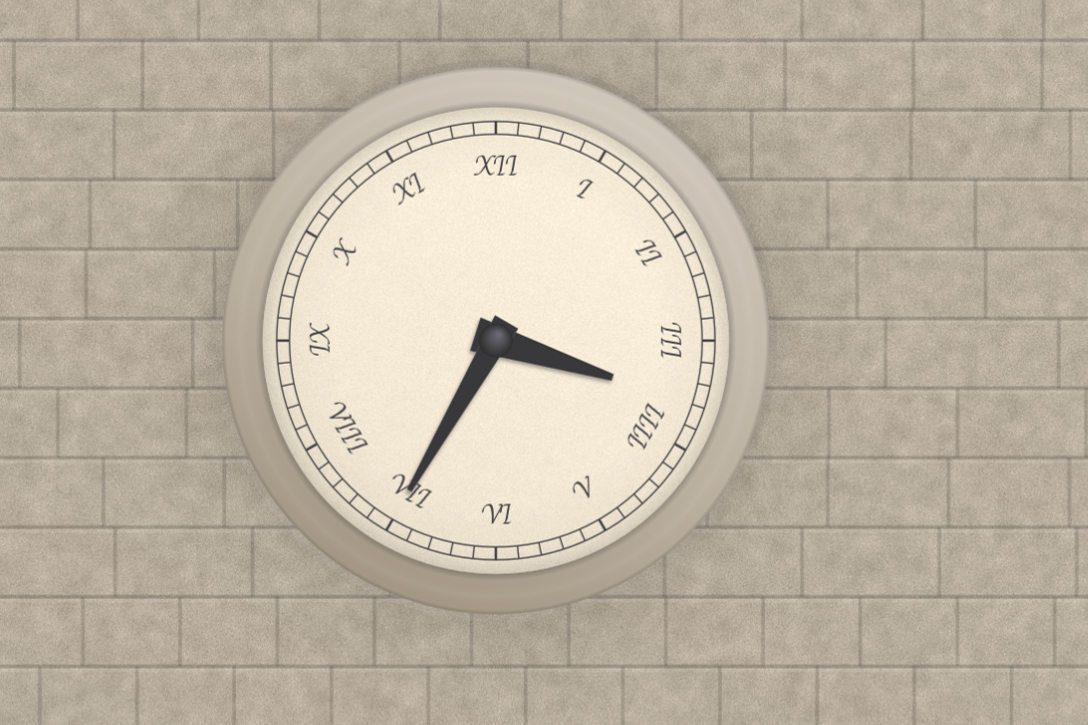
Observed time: 3:35
